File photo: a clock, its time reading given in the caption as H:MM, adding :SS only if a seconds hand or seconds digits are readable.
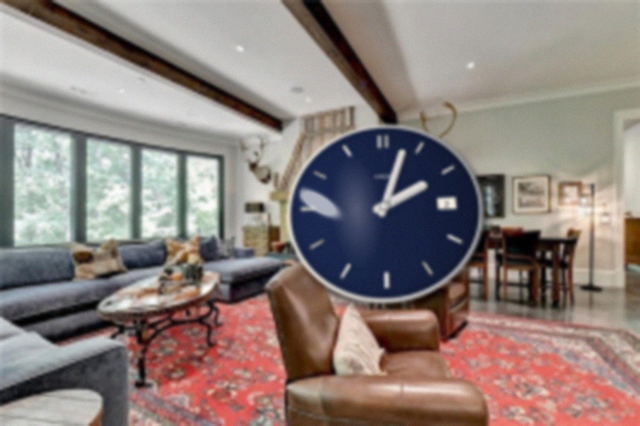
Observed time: 2:03
